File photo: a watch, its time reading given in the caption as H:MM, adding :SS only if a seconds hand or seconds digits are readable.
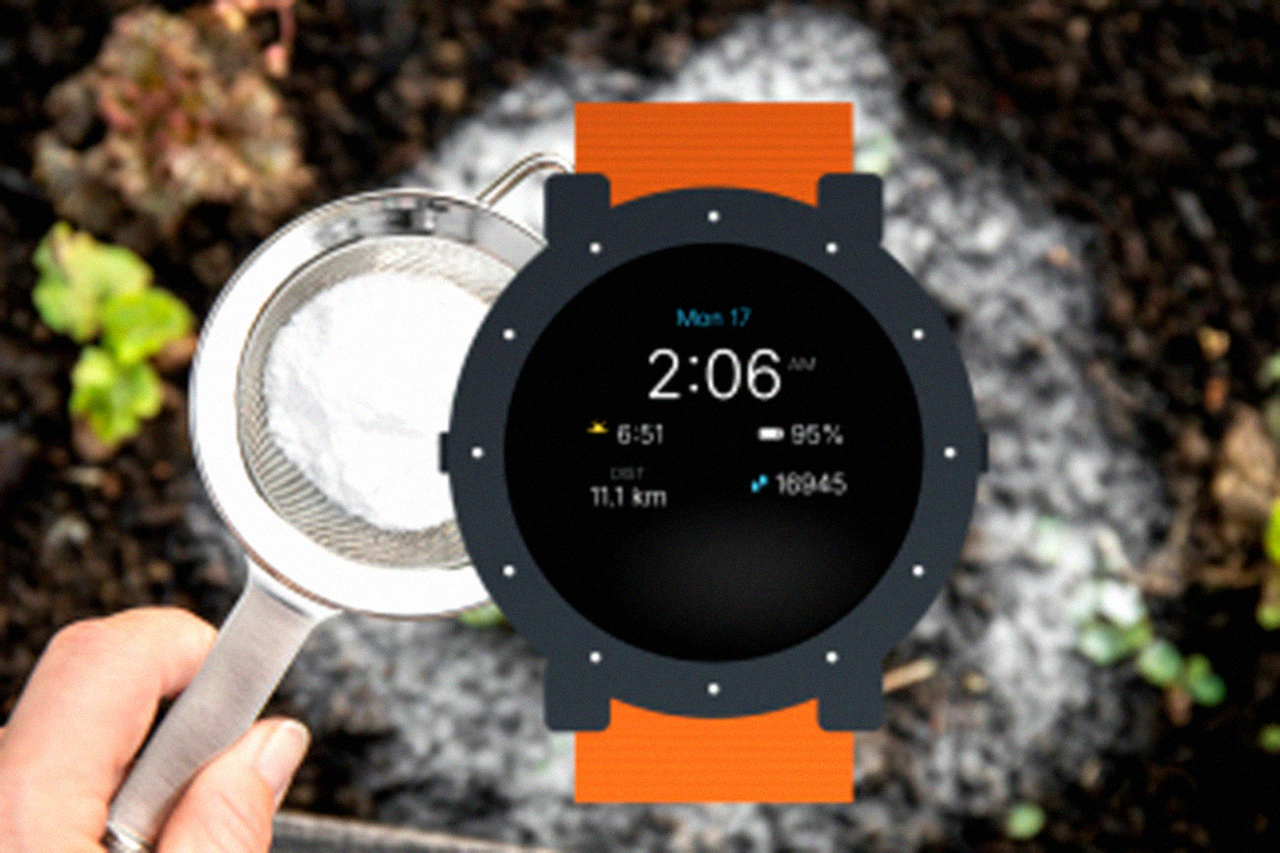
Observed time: 2:06
